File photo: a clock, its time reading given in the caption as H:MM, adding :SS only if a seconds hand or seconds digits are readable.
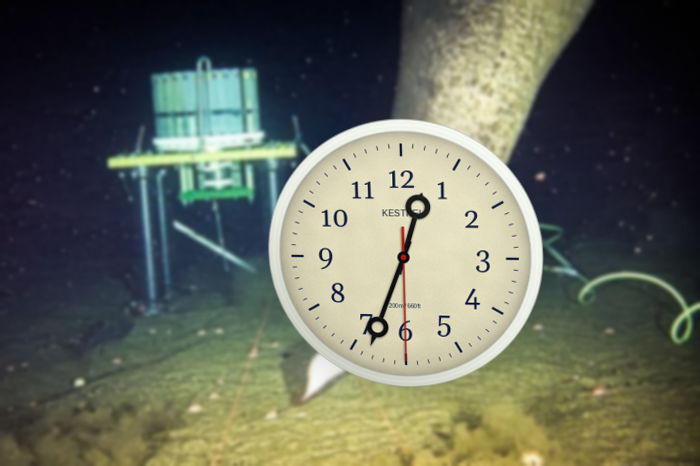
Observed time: 12:33:30
